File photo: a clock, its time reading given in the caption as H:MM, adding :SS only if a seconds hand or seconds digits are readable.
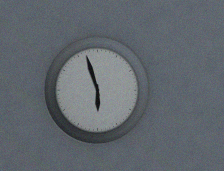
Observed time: 5:57
